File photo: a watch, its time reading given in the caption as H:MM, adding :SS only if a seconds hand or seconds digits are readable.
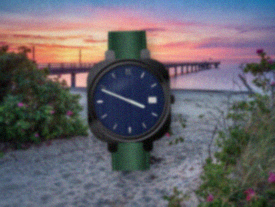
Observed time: 3:49
